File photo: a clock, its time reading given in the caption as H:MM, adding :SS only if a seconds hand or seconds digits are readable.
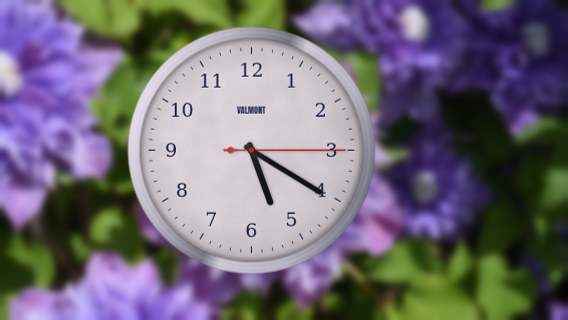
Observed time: 5:20:15
